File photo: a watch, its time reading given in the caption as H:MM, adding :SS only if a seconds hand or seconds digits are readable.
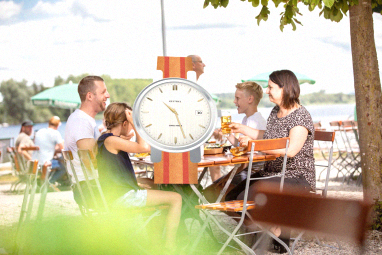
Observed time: 10:27
